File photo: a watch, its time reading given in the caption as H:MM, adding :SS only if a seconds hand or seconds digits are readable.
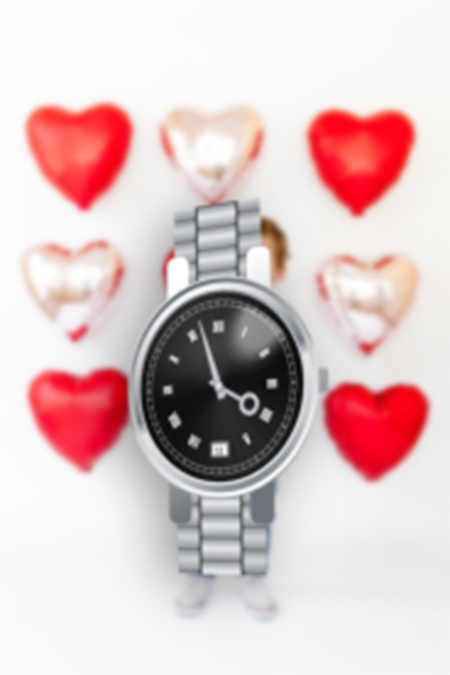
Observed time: 3:57
